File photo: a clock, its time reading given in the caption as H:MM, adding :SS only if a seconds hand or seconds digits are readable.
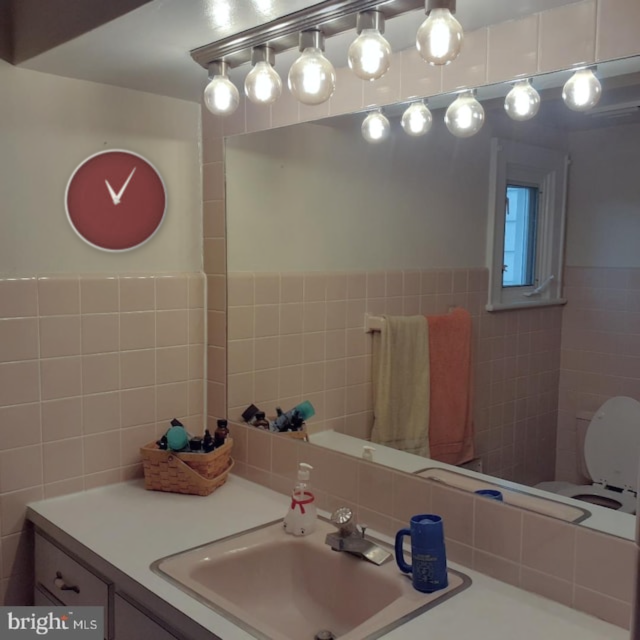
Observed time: 11:05
